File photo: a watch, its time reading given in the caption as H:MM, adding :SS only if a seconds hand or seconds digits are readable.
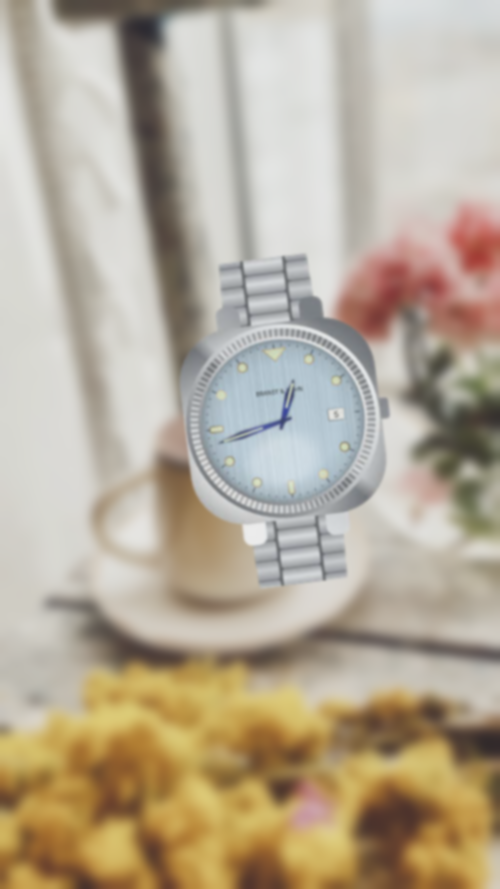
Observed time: 12:43
